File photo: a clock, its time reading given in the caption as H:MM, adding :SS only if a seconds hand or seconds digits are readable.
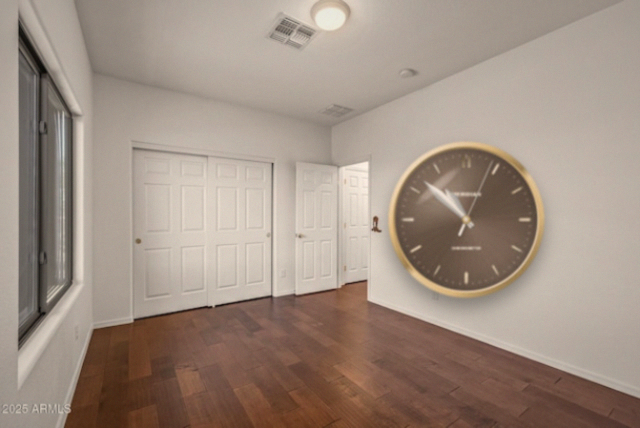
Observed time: 10:52:04
